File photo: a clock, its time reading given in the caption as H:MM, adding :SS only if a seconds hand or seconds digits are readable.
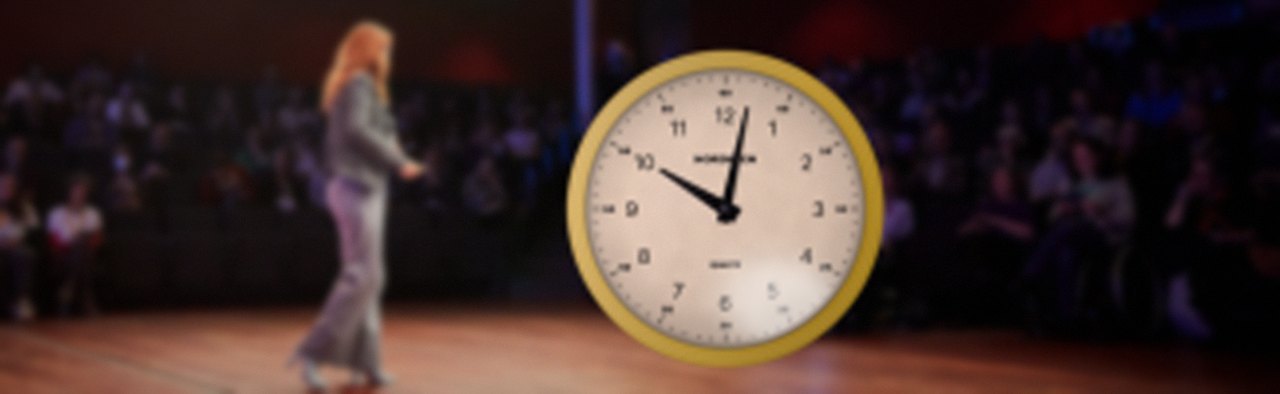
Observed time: 10:02
